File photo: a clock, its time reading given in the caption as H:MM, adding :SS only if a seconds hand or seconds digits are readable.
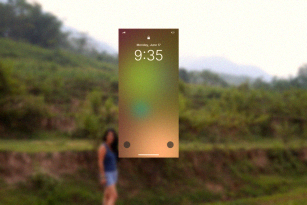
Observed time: 9:35
